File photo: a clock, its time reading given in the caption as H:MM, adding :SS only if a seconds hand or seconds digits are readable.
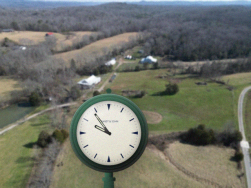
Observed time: 9:54
